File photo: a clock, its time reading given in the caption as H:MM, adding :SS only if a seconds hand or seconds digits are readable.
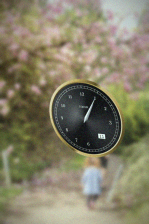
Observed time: 1:05
